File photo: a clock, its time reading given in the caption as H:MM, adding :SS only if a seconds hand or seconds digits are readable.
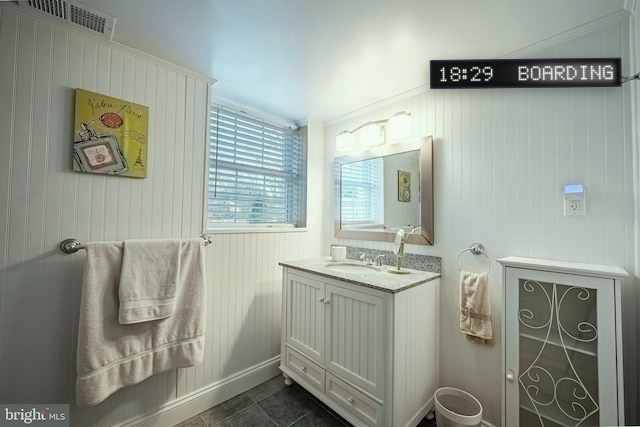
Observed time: 18:29
